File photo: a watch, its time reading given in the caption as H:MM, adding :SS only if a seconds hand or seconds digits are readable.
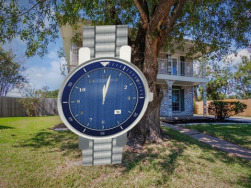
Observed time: 12:02
